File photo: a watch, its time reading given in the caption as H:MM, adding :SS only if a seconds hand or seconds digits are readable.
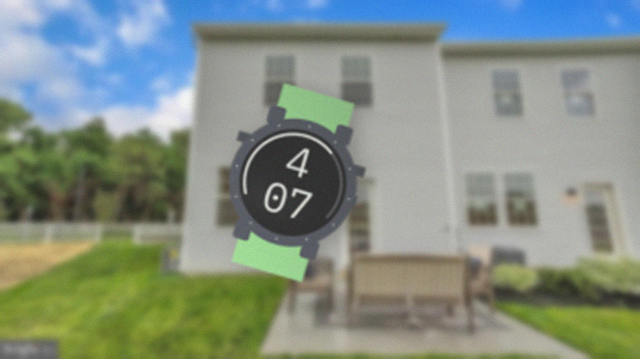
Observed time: 4:07
